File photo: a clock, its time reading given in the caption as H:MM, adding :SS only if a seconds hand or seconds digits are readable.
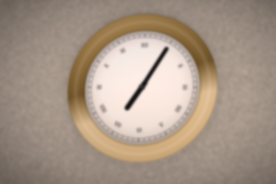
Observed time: 7:05
